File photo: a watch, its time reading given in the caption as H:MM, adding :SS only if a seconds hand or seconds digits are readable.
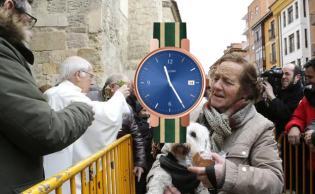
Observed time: 11:25
